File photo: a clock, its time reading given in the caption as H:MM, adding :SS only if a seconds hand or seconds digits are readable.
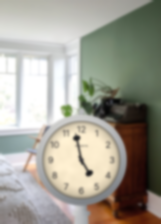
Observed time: 4:58
